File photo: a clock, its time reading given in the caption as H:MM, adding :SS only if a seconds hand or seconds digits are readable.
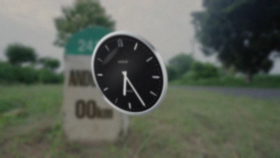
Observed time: 6:25
